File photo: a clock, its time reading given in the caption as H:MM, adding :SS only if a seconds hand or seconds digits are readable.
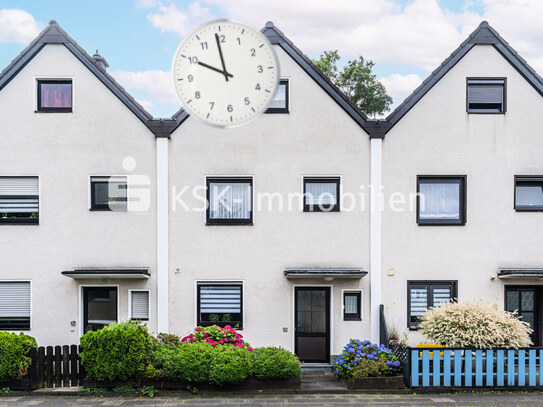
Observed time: 9:59
